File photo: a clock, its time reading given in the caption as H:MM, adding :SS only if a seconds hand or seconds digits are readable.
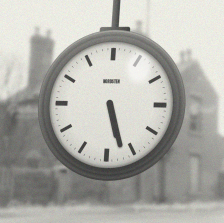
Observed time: 5:27
